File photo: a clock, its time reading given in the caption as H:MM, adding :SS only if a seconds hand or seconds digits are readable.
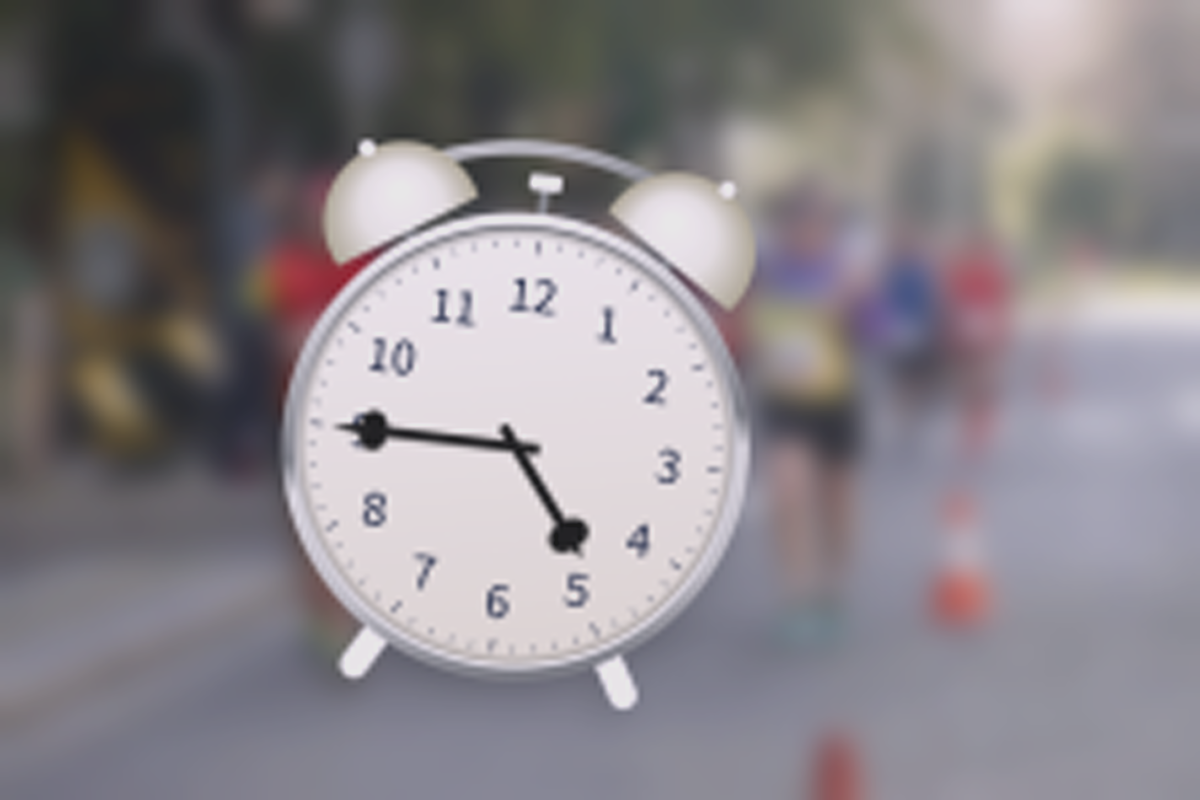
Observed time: 4:45
